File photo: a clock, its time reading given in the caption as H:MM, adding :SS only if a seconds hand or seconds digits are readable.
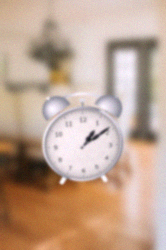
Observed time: 1:09
